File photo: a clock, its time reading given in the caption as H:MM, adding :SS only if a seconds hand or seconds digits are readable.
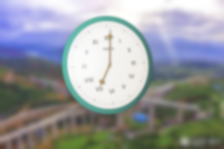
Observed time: 7:01
